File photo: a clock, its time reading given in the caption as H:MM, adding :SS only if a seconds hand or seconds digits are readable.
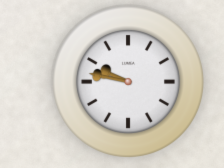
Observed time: 9:47
